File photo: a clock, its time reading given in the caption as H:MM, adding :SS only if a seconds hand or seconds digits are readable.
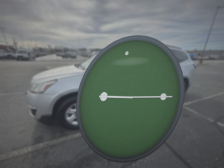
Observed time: 9:16
